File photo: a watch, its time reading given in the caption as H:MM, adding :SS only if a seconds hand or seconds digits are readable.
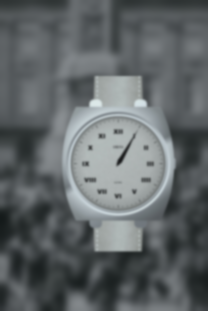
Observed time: 1:05
